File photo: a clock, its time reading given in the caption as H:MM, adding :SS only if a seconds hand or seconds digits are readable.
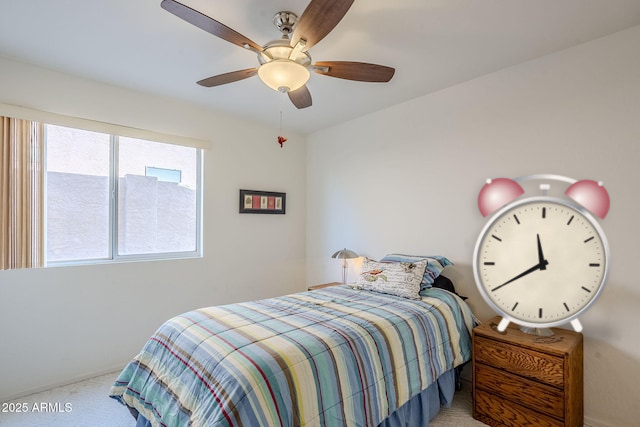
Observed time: 11:40
